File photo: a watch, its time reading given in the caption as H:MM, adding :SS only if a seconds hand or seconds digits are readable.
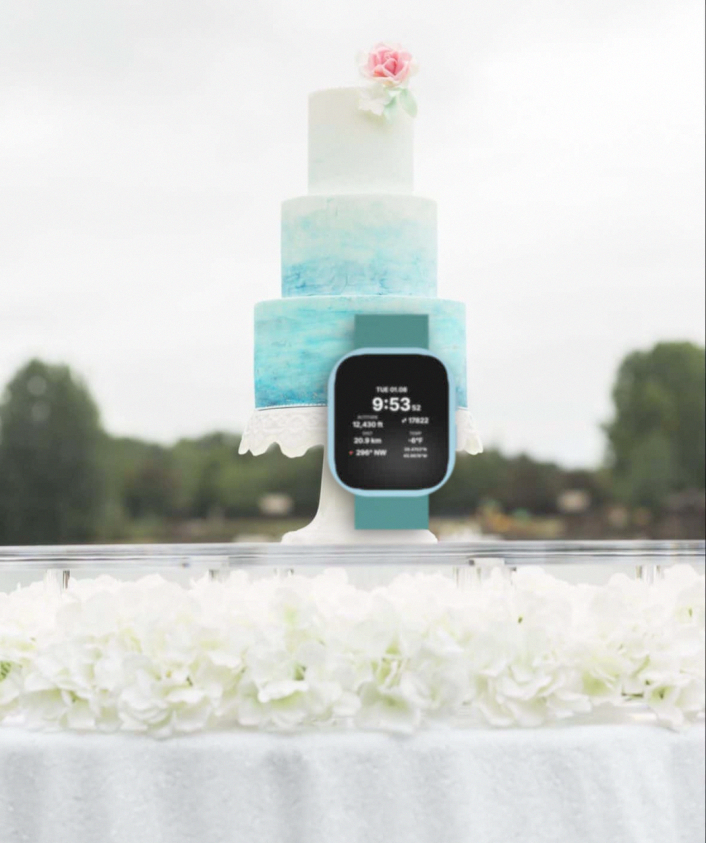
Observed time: 9:53
